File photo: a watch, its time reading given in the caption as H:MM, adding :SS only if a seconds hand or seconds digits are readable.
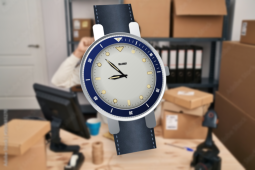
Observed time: 8:53
